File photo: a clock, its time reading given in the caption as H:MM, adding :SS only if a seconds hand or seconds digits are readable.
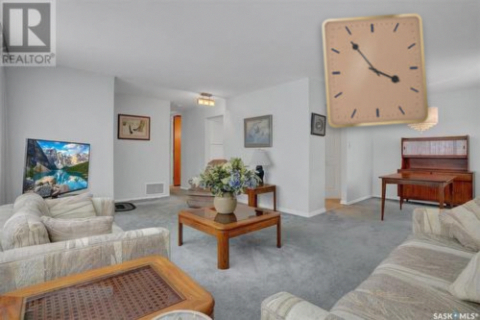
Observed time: 3:54
